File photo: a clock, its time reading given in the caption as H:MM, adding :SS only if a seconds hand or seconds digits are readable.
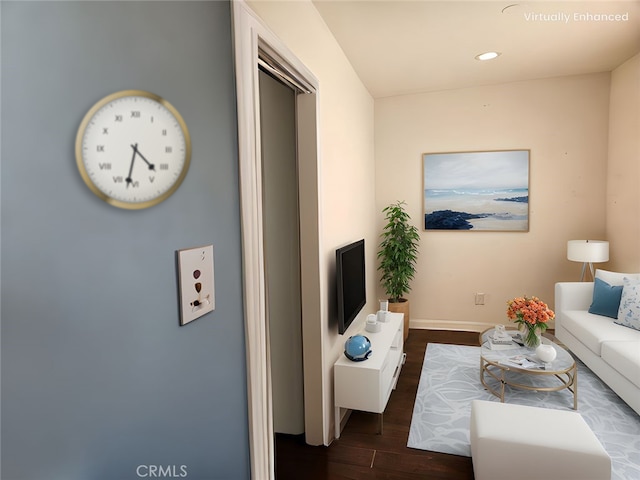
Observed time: 4:32
